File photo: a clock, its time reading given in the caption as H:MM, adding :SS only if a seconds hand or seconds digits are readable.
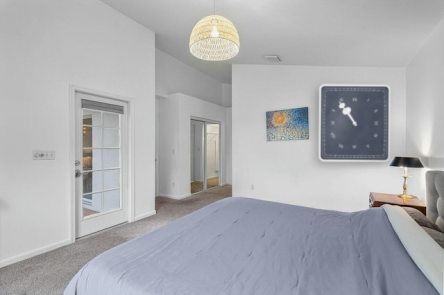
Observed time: 10:54
